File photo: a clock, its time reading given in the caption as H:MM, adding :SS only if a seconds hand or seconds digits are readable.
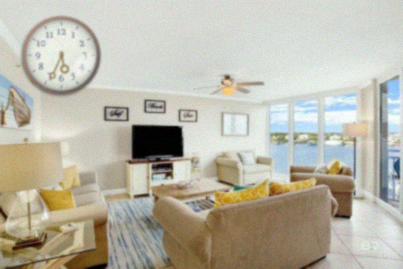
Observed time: 5:34
